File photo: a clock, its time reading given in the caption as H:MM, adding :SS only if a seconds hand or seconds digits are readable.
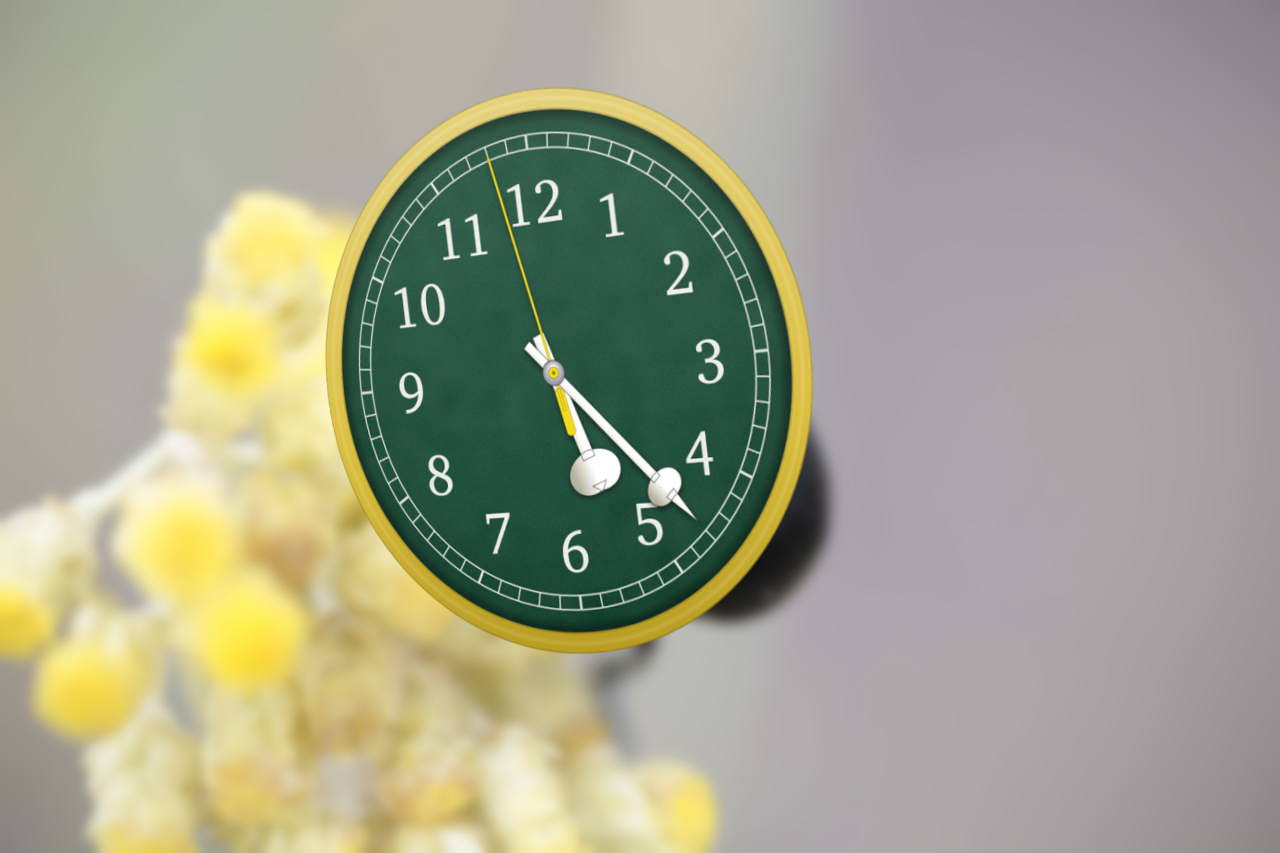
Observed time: 5:22:58
